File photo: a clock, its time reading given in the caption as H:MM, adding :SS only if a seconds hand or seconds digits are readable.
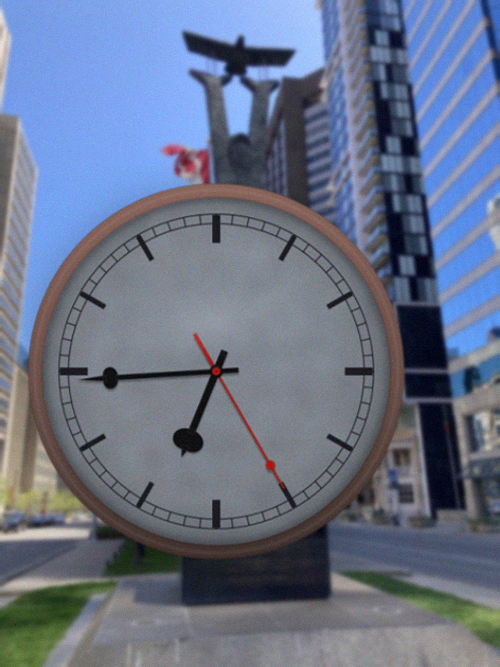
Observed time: 6:44:25
